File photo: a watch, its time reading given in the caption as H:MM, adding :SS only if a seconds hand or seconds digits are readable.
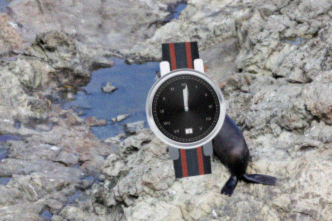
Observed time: 12:01
